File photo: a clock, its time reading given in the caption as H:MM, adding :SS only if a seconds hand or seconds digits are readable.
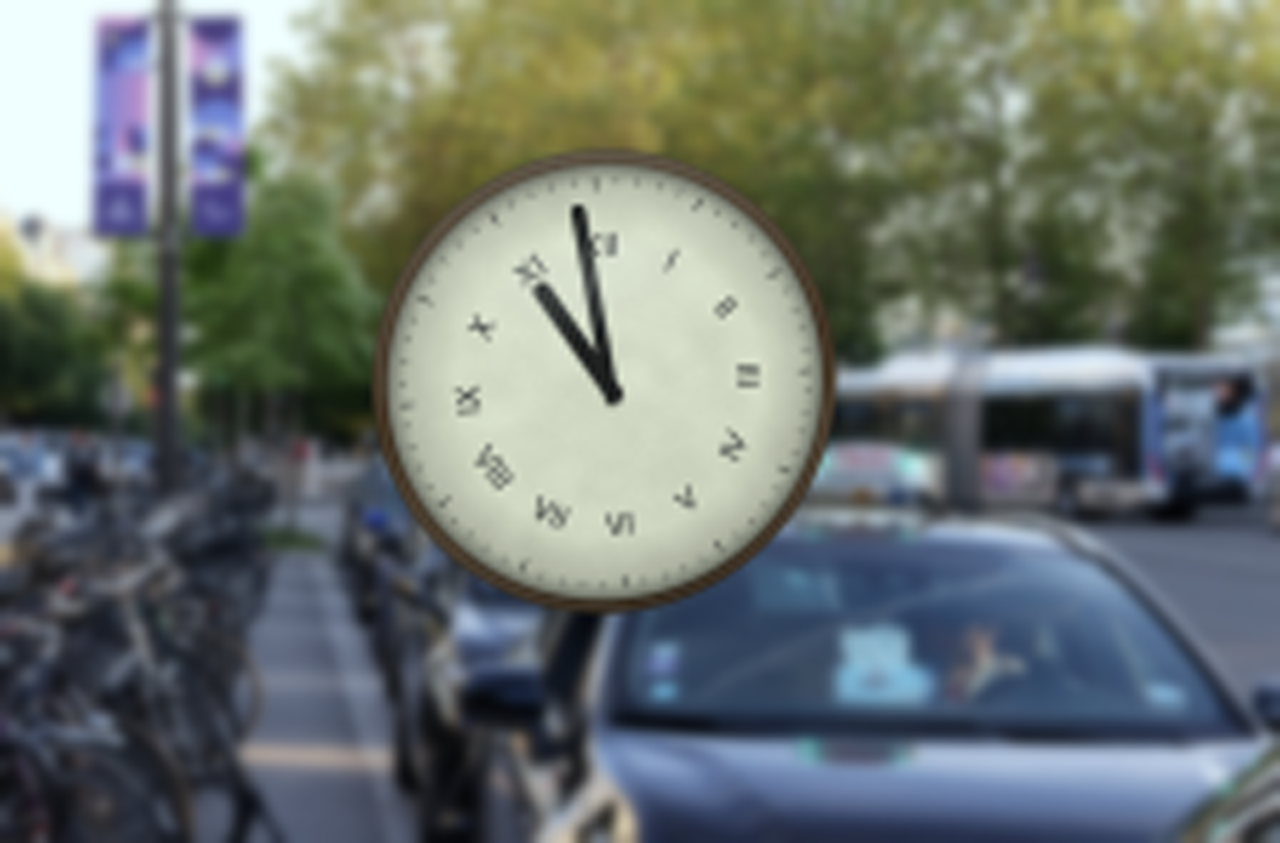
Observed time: 10:59
